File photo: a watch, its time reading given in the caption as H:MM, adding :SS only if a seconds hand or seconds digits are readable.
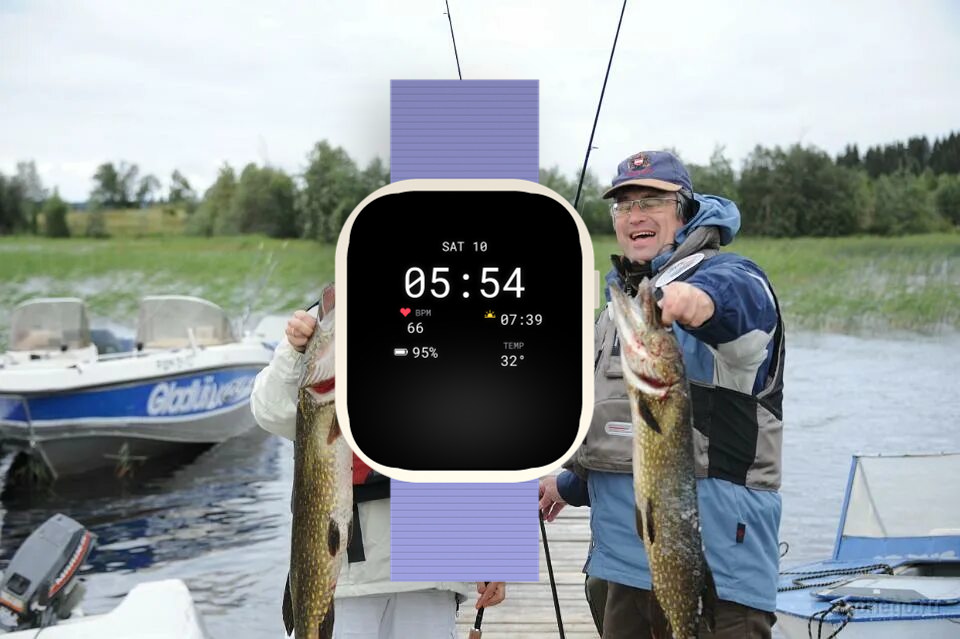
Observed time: 5:54
